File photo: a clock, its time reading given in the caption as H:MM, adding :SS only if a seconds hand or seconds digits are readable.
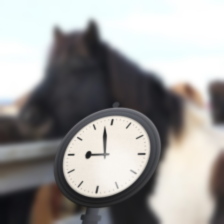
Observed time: 8:58
